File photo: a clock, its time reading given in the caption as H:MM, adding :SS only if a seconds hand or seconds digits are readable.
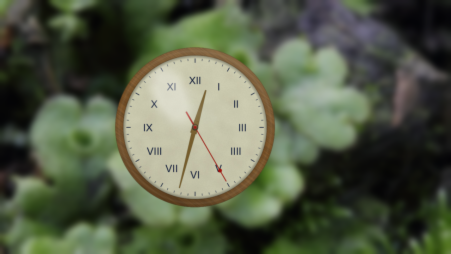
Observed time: 12:32:25
